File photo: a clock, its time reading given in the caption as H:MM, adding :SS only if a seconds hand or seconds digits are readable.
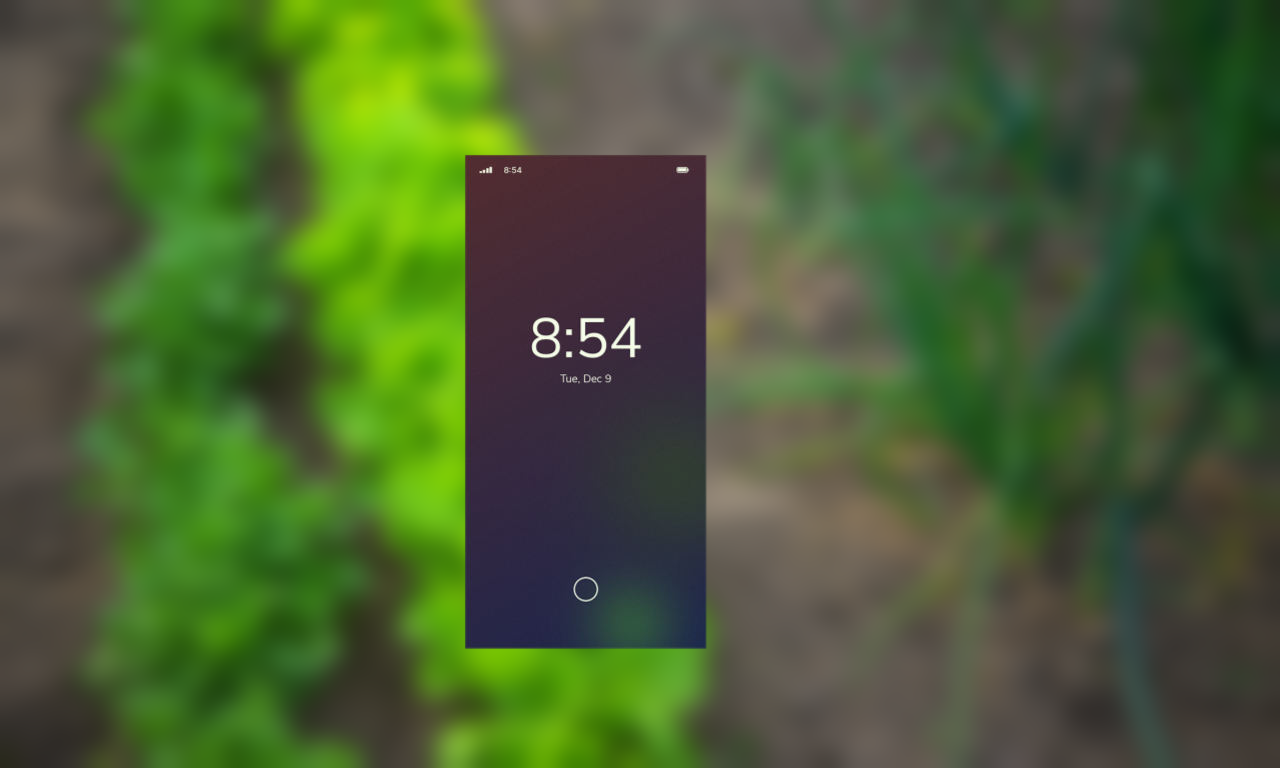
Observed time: 8:54
